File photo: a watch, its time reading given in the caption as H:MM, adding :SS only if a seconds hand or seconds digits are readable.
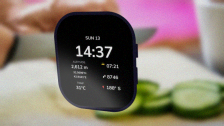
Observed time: 14:37
